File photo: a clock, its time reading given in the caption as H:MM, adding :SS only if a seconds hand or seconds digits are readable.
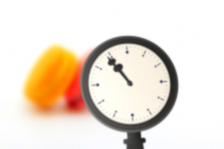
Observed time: 10:54
